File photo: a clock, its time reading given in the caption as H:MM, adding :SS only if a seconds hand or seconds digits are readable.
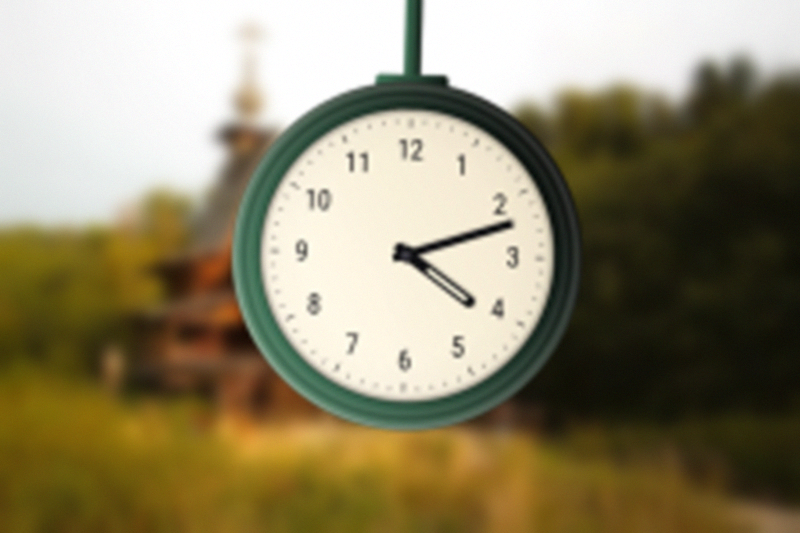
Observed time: 4:12
